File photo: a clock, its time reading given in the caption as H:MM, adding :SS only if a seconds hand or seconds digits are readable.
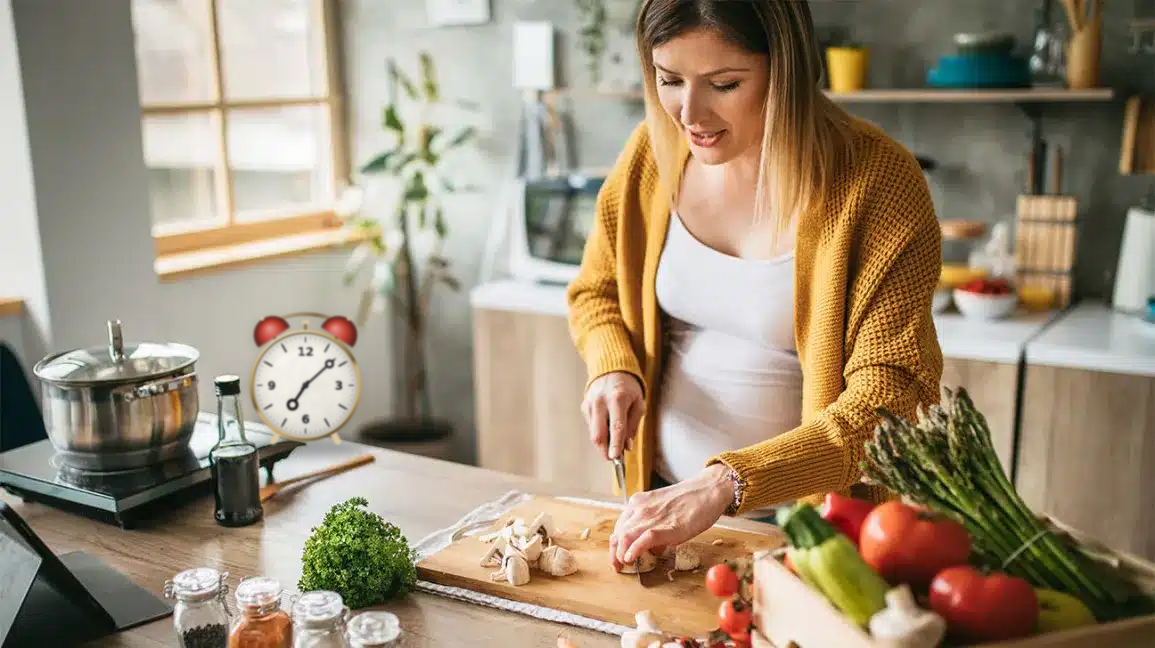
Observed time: 7:08
